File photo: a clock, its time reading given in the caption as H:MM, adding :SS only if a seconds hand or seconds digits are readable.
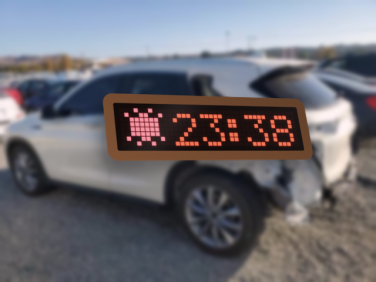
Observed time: 23:38
